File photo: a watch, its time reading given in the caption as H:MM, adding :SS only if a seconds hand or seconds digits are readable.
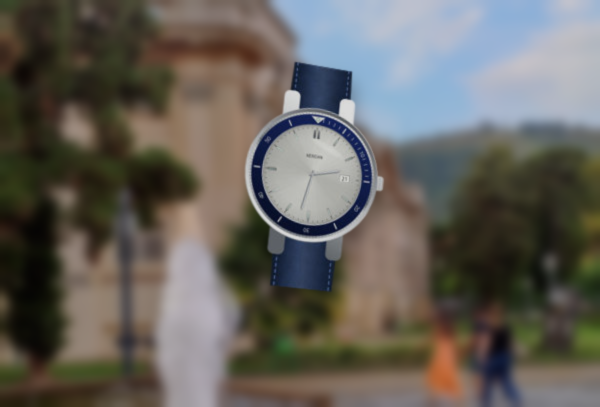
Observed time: 2:32
